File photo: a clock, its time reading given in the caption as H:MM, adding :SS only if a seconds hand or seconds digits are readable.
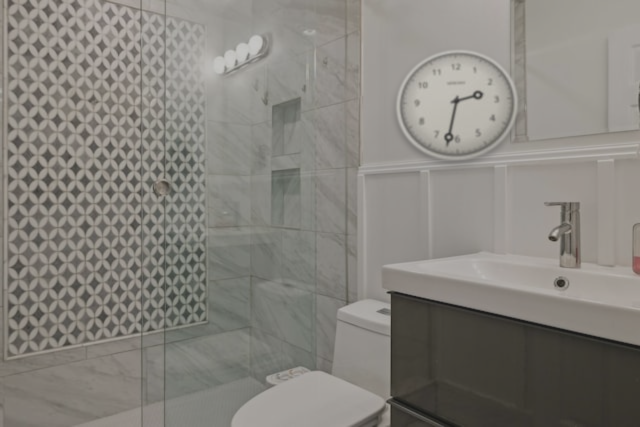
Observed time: 2:32
